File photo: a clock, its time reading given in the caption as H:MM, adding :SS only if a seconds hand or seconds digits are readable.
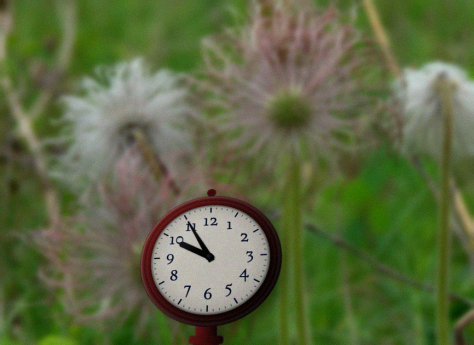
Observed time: 9:55
